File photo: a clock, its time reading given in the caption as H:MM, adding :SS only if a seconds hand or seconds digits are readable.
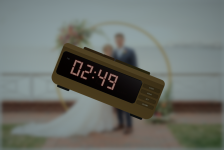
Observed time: 2:49
